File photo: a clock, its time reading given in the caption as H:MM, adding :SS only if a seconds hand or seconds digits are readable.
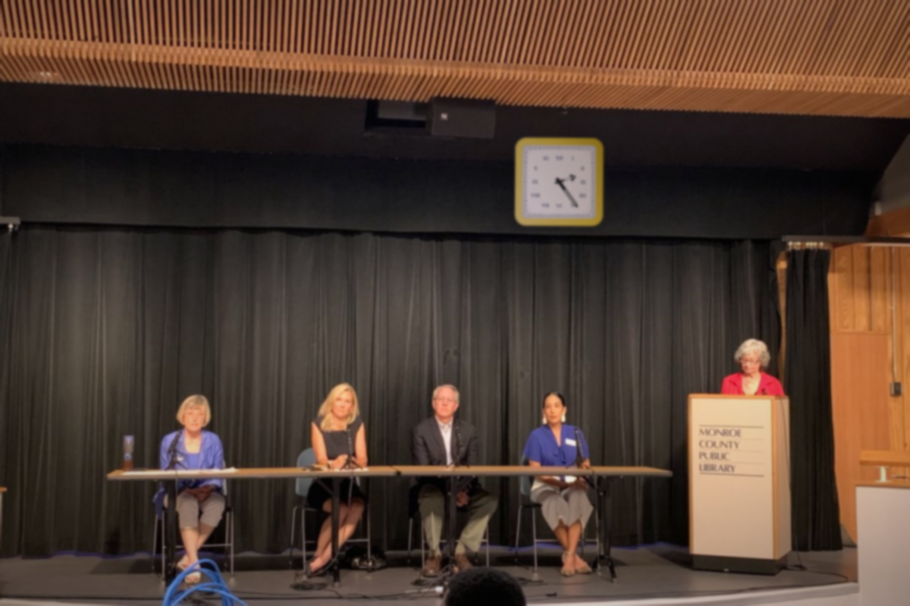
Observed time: 2:24
